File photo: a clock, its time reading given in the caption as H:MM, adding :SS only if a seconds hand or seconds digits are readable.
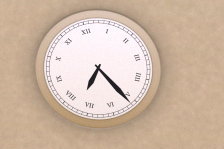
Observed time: 7:26
